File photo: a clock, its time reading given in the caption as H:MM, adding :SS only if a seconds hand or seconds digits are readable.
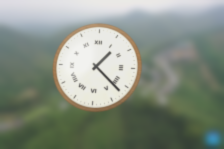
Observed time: 1:22
